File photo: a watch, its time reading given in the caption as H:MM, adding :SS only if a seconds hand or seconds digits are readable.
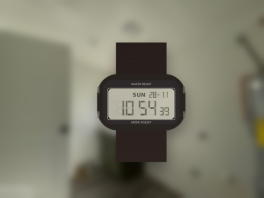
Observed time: 10:54:39
